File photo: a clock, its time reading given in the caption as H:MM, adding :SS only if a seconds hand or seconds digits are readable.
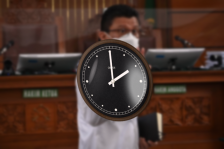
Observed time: 2:00
